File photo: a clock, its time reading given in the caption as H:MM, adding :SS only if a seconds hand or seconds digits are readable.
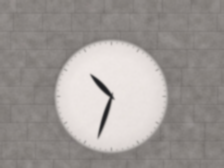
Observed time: 10:33
